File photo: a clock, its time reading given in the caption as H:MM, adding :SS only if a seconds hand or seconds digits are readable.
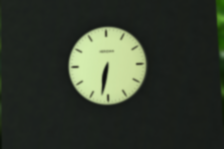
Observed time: 6:32
